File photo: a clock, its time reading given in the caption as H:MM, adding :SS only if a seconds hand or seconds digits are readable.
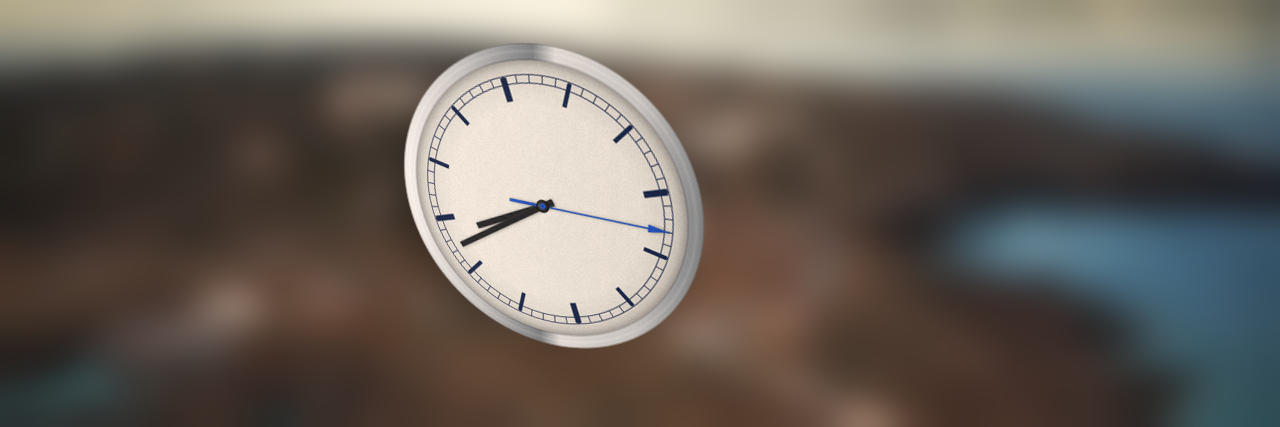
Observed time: 8:42:18
